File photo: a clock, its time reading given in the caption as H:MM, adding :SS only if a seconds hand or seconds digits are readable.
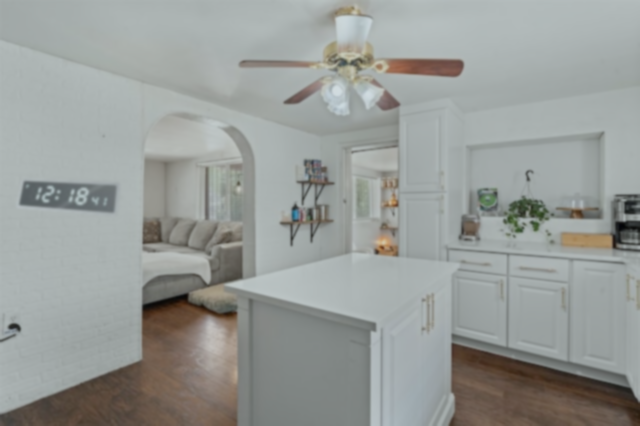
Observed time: 12:18
